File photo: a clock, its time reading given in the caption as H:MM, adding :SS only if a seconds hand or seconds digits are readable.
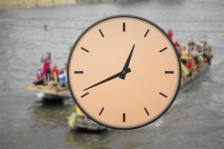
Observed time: 12:41
